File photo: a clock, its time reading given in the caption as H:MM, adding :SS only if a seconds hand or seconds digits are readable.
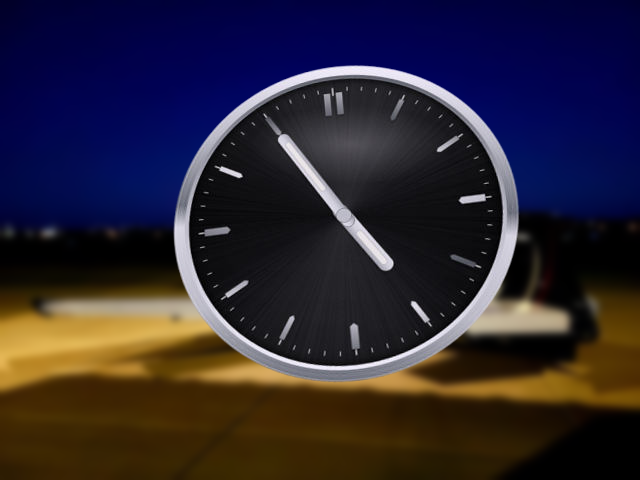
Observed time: 4:55
